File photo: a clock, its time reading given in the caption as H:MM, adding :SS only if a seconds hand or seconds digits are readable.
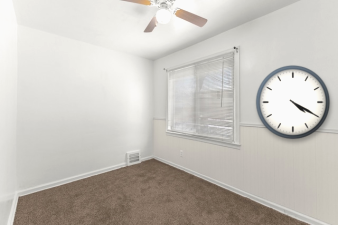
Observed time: 4:20
